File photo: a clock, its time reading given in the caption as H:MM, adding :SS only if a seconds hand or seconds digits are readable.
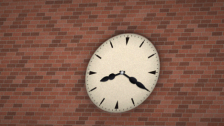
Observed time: 8:20
